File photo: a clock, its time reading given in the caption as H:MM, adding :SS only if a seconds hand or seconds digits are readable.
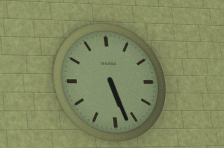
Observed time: 5:27
